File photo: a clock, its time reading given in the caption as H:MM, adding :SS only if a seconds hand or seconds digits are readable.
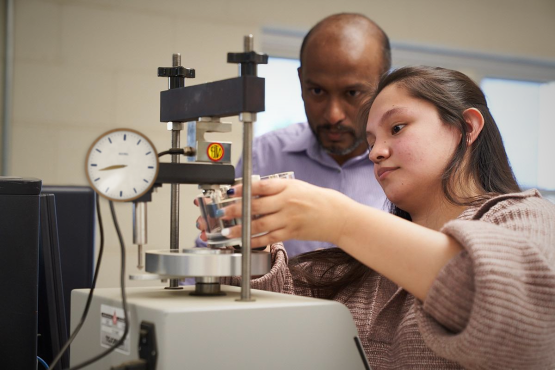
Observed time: 8:43
